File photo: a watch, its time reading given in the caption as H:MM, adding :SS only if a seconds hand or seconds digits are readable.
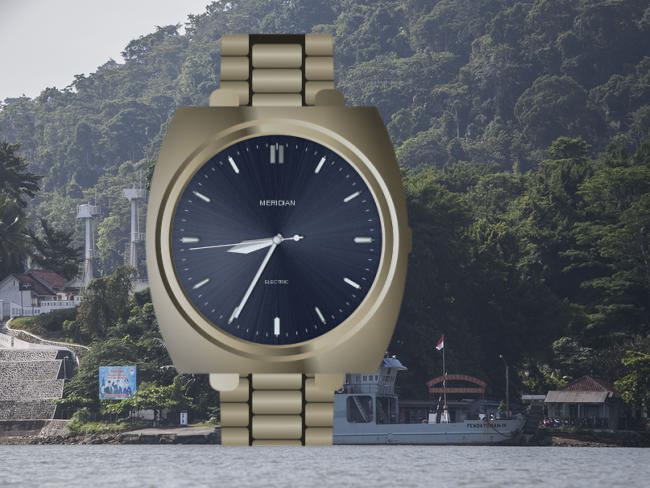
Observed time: 8:34:44
